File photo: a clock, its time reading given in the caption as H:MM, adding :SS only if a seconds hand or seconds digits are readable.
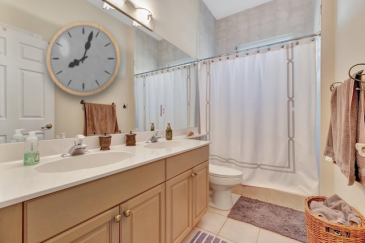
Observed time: 8:03
